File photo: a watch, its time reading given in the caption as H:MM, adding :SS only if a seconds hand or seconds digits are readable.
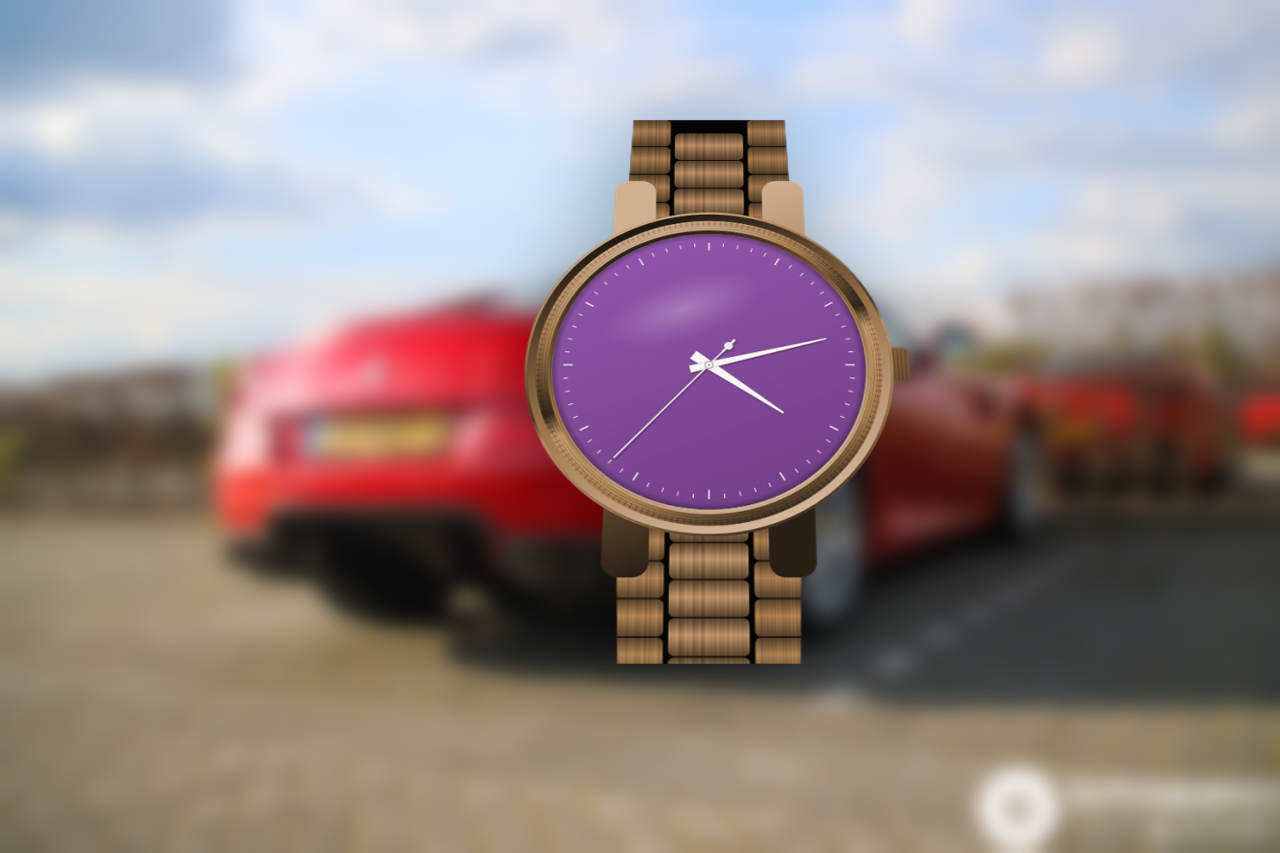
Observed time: 4:12:37
